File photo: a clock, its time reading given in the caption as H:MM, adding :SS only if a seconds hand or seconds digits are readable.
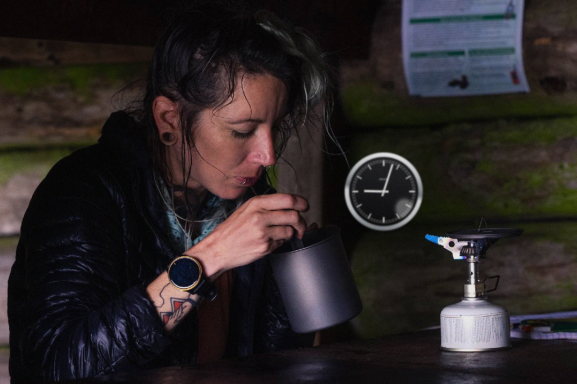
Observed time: 9:03
